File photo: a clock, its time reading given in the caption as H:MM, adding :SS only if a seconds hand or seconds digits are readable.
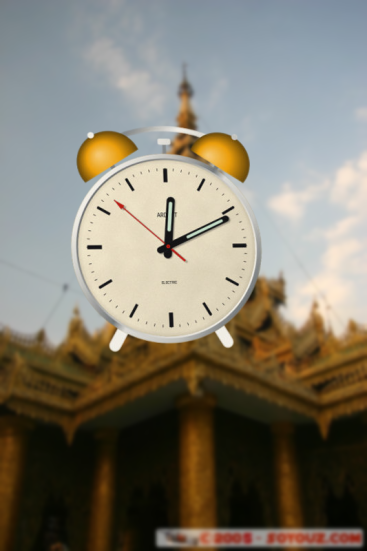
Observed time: 12:10:52
